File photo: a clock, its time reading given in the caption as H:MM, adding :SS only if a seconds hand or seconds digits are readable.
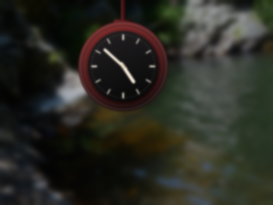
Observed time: 4:52
